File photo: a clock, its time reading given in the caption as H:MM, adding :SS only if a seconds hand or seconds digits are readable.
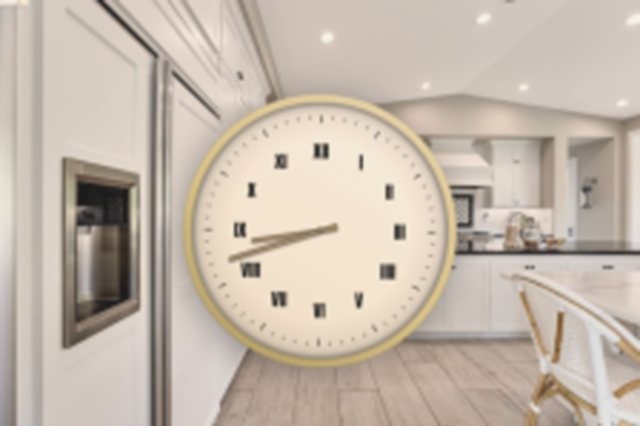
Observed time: 8:42
